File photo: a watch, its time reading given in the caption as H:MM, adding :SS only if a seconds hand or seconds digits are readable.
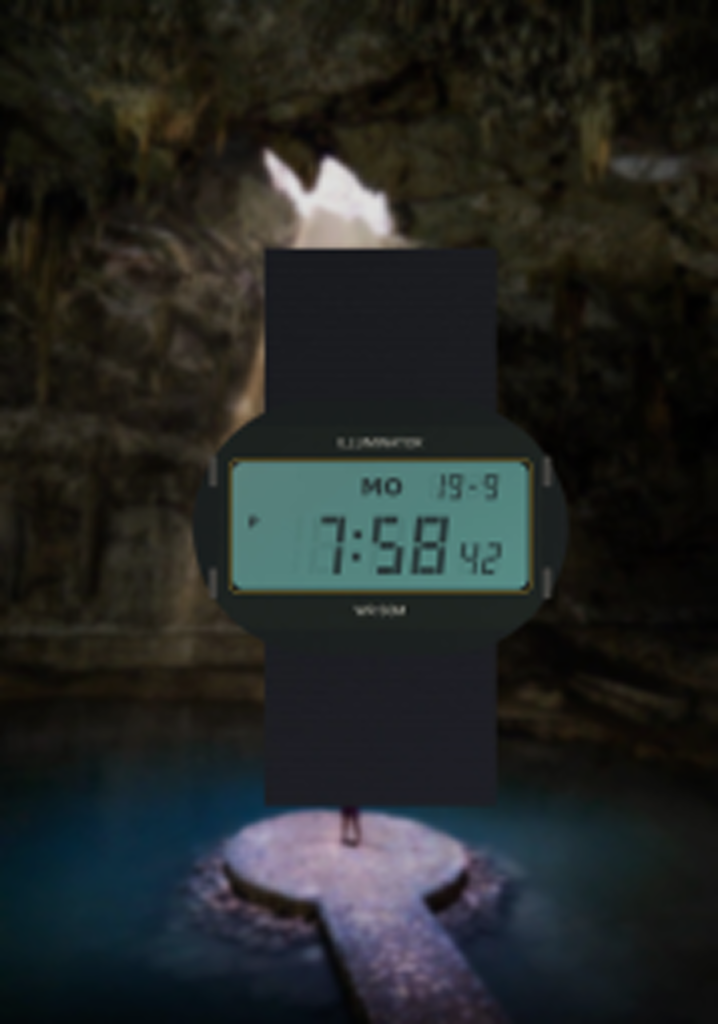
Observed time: 7:58:42
